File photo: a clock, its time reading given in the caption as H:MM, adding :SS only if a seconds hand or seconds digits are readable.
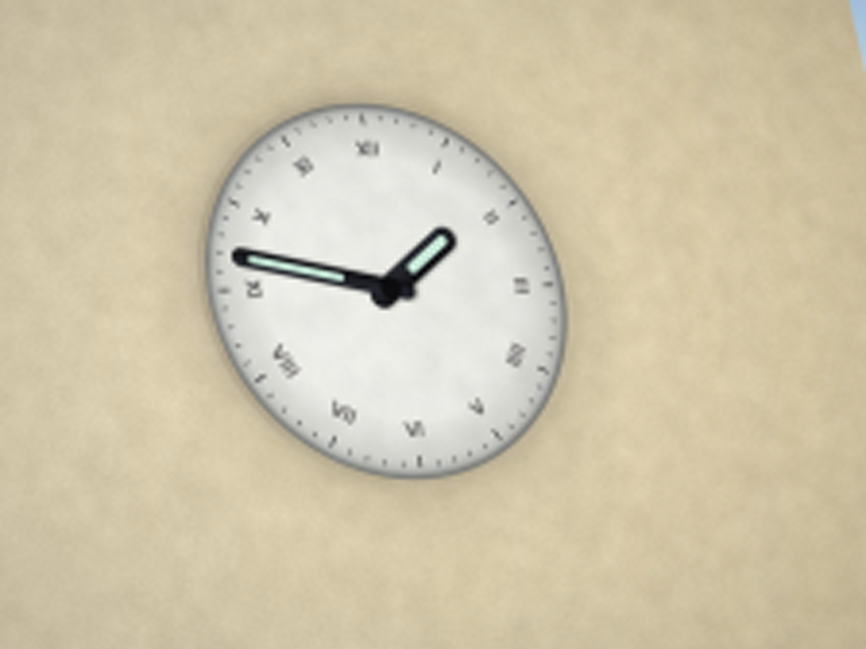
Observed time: 1:47
